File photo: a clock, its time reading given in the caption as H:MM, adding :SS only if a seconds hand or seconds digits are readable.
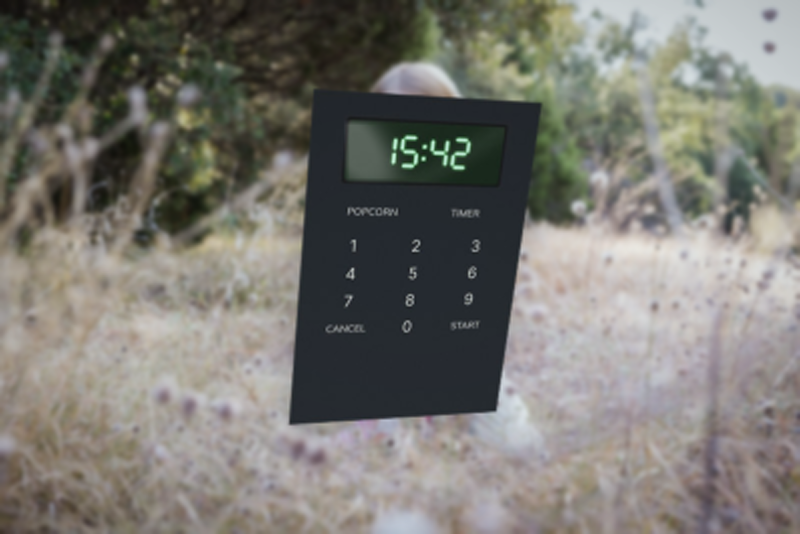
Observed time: 15:42
